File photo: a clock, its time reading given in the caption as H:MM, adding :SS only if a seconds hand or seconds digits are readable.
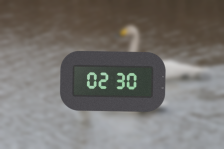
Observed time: 2:30
